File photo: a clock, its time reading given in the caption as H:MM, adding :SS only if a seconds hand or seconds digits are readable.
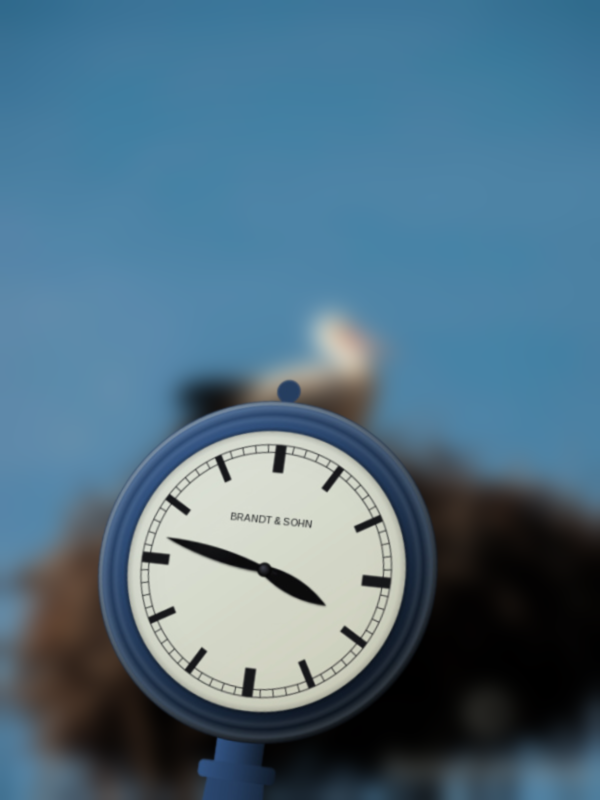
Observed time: 3:47
